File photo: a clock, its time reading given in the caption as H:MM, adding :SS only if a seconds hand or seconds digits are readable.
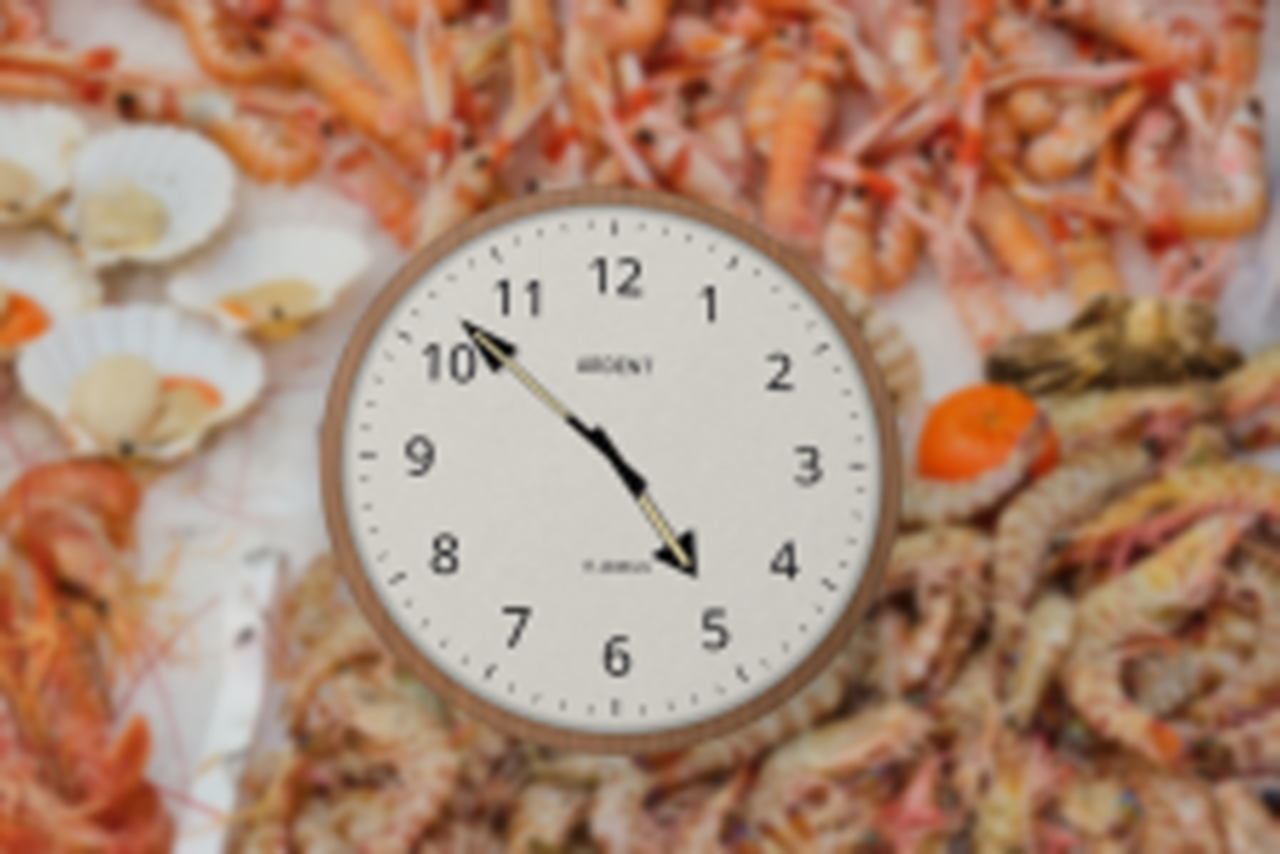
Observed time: 4:52
